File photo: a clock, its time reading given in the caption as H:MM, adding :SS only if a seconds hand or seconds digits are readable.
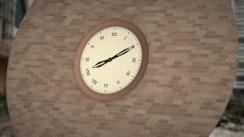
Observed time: 8:10
